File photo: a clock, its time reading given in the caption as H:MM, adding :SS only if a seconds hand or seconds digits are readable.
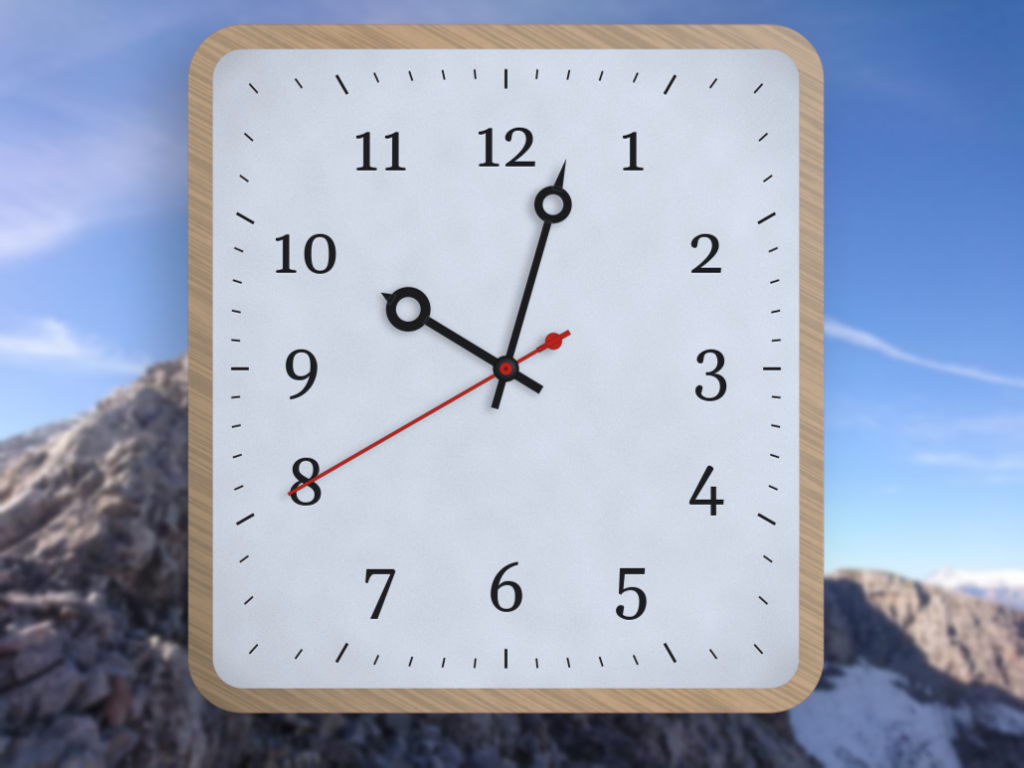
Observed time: 10:02:40
